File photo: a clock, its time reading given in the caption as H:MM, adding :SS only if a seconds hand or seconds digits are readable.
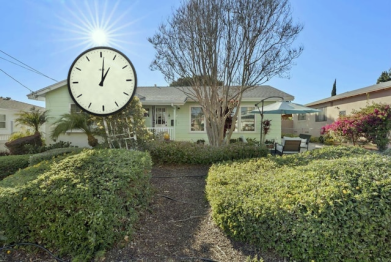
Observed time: 1:01
